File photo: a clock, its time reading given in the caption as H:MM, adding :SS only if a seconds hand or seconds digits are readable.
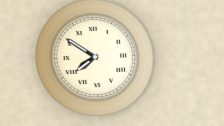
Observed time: 7:51
